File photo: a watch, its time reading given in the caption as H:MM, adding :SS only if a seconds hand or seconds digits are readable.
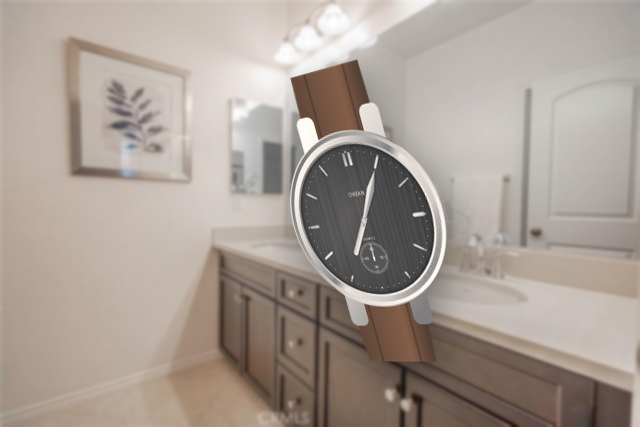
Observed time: 7:05
